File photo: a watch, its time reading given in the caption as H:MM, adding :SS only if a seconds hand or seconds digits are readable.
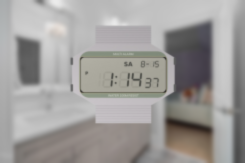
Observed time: 1:14:37
